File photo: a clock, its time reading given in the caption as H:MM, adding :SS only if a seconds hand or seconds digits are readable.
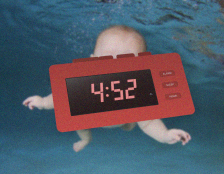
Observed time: 4:52
